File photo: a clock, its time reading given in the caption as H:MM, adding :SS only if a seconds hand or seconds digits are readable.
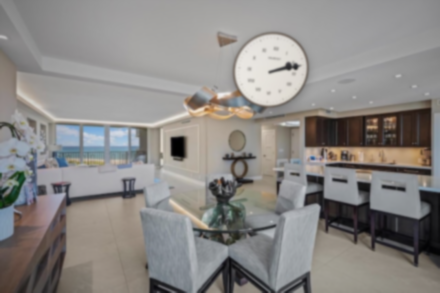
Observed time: 2:12
